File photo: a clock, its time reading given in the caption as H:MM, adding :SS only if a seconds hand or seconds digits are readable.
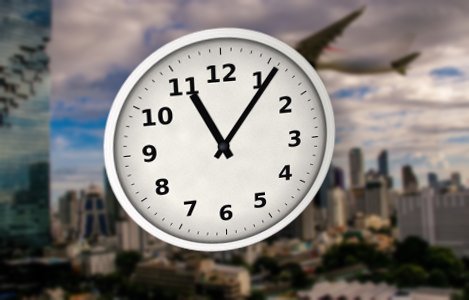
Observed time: 11:06
